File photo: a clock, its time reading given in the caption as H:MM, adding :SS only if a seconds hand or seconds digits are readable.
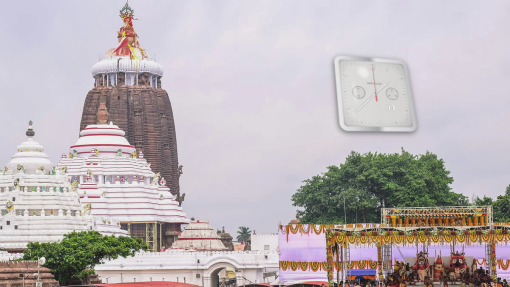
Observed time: 1:38
